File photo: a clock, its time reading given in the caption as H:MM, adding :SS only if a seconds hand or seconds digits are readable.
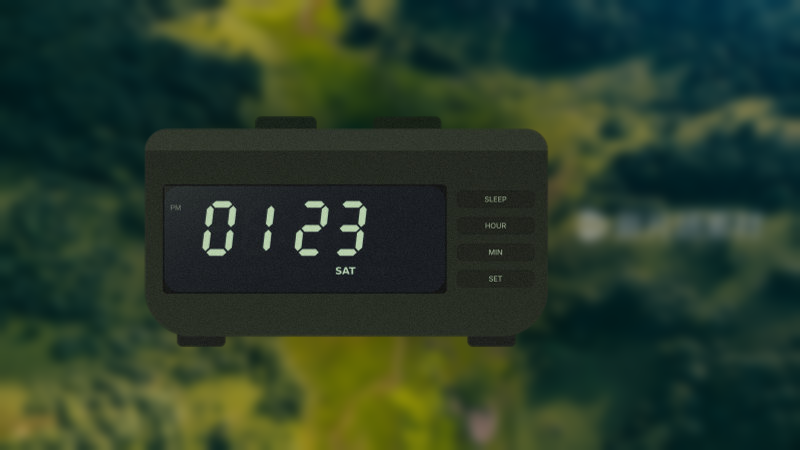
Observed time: 1:23
